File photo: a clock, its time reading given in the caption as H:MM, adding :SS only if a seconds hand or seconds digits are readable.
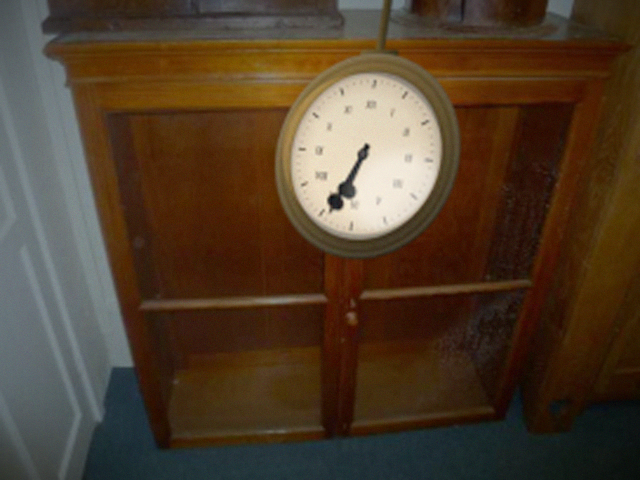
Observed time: 6:34
